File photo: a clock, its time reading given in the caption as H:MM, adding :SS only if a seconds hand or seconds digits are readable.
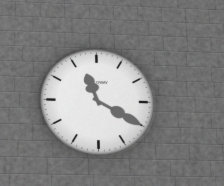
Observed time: 11:20
